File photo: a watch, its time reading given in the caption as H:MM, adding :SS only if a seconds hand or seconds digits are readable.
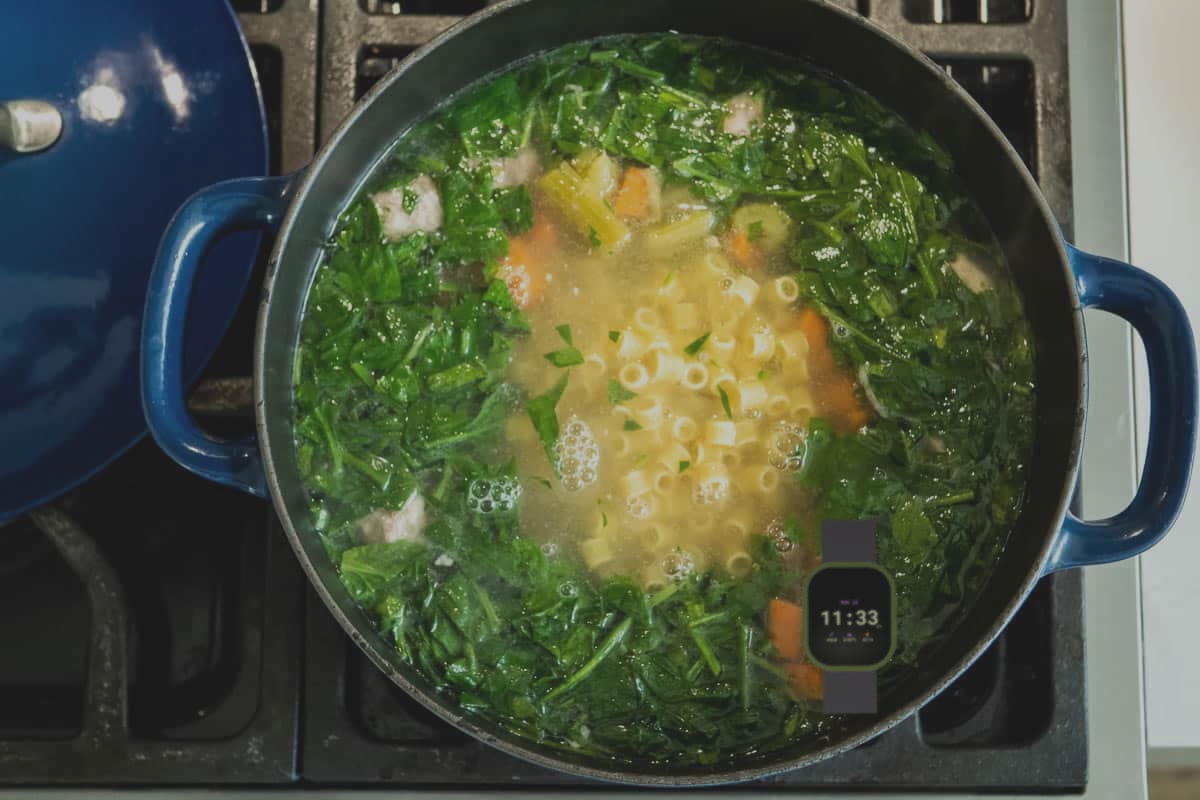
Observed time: 11:33
